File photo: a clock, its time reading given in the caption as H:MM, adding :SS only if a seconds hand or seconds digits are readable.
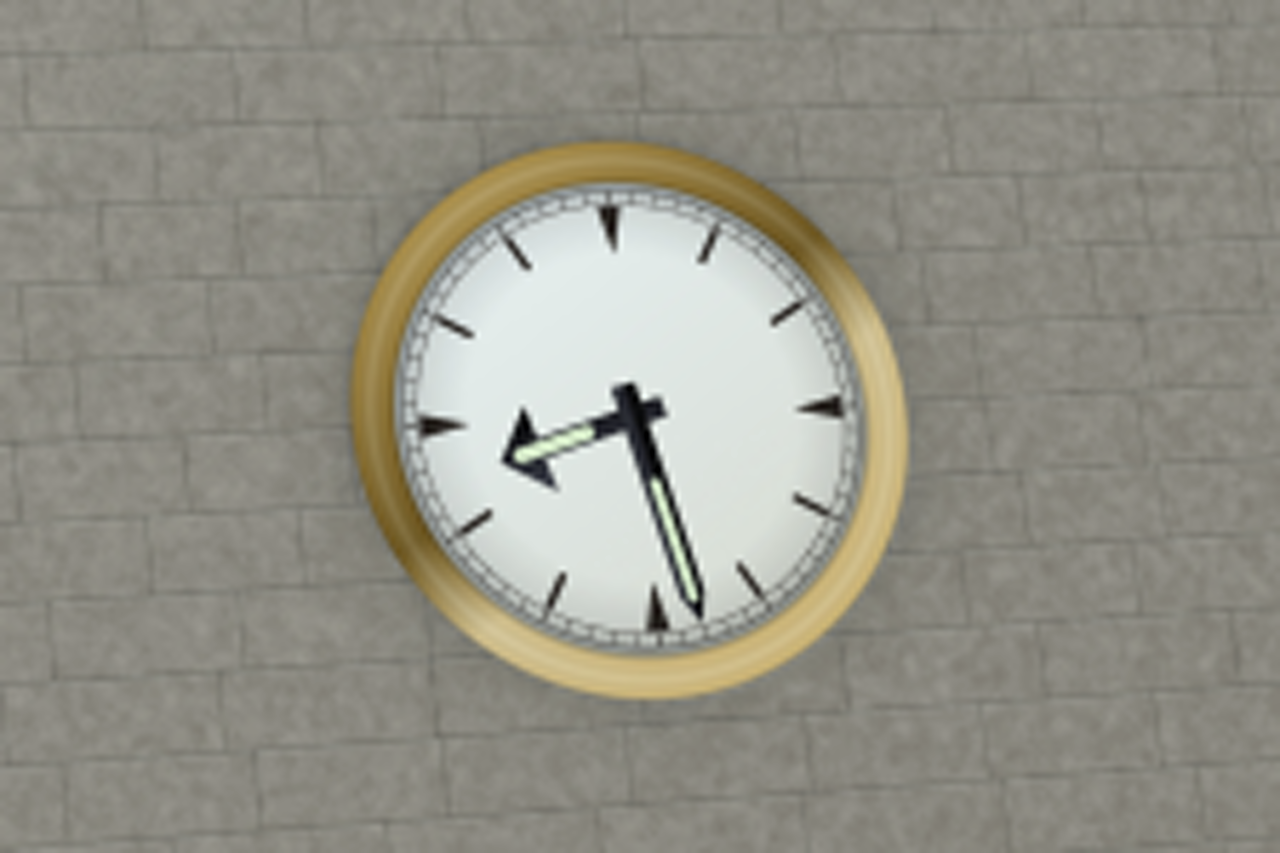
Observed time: 8:28
